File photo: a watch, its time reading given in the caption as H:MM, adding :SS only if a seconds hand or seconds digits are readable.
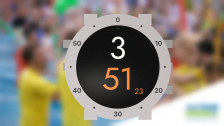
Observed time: 3:51:23
